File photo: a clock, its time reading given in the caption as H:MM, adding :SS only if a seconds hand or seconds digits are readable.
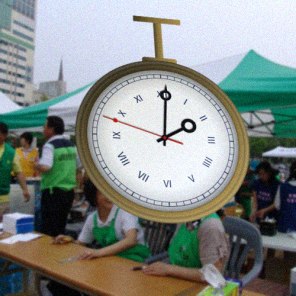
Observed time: 2:00:48
